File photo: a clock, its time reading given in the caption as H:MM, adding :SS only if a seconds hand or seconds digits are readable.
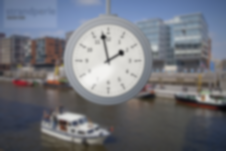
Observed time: 1:58
